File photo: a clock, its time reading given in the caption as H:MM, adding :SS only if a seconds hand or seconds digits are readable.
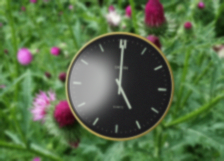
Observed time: 5:00
